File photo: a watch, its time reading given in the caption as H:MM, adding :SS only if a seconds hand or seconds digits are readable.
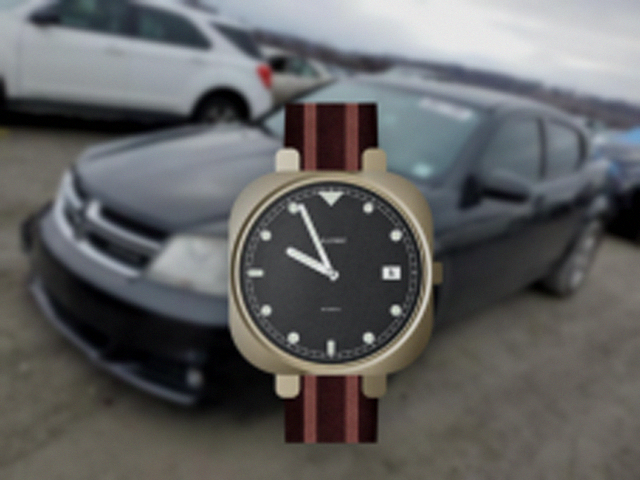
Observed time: 9:56
